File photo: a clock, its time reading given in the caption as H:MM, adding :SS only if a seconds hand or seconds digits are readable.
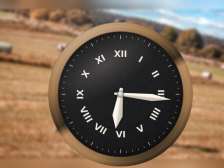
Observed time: 6:16
